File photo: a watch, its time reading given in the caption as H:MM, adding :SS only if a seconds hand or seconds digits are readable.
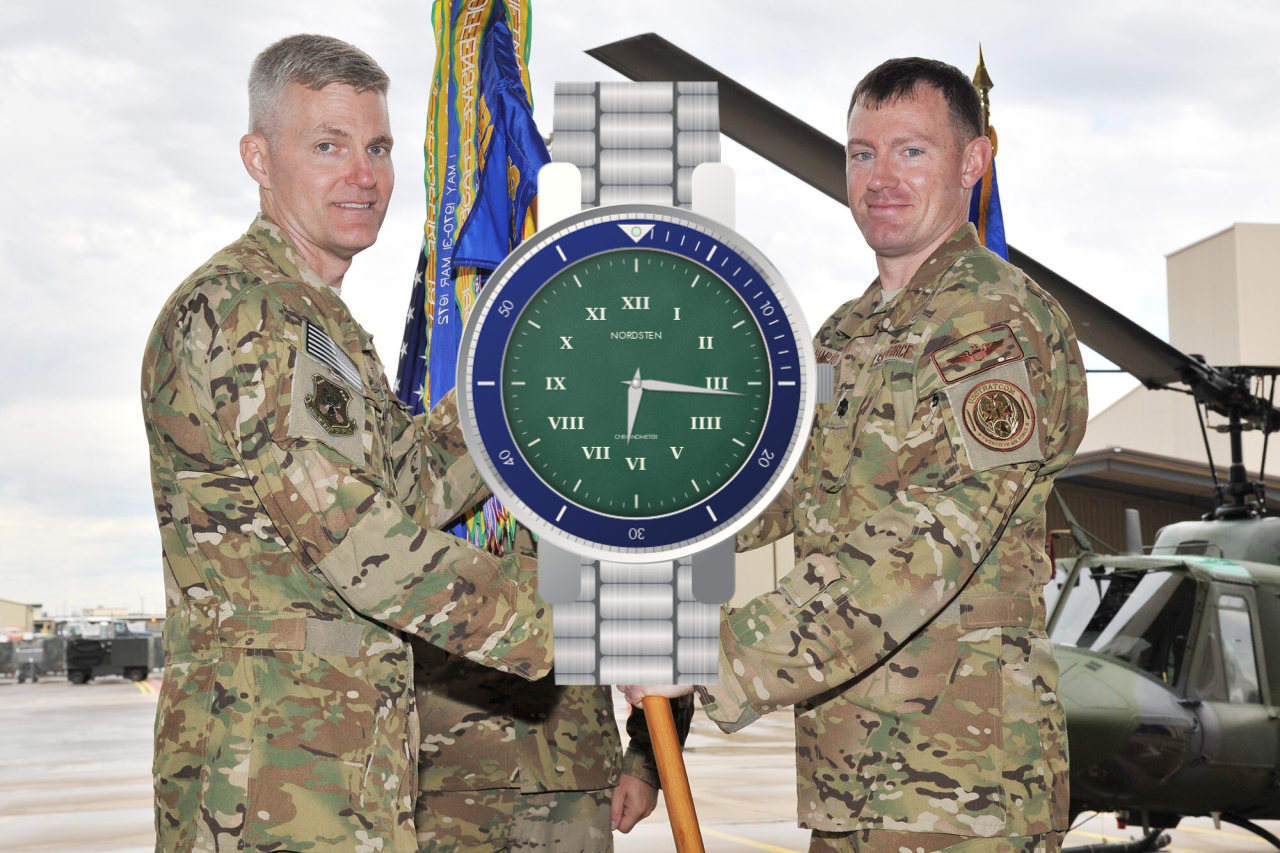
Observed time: 6:16
